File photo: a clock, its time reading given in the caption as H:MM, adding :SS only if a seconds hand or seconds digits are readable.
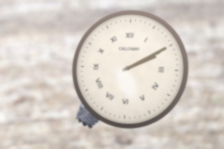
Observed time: 2:10
